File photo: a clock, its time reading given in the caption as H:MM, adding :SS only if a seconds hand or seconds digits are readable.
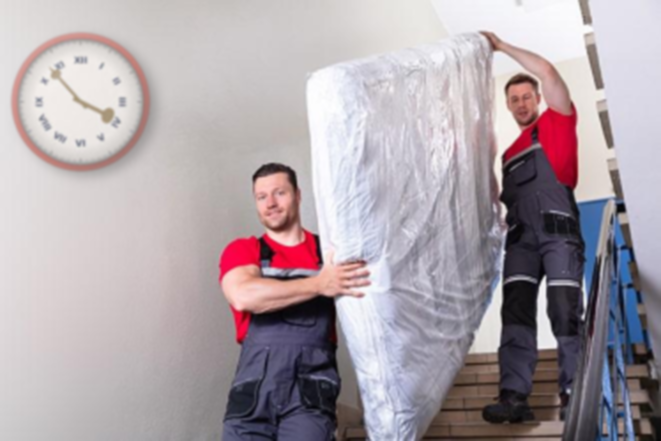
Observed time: 3:53
